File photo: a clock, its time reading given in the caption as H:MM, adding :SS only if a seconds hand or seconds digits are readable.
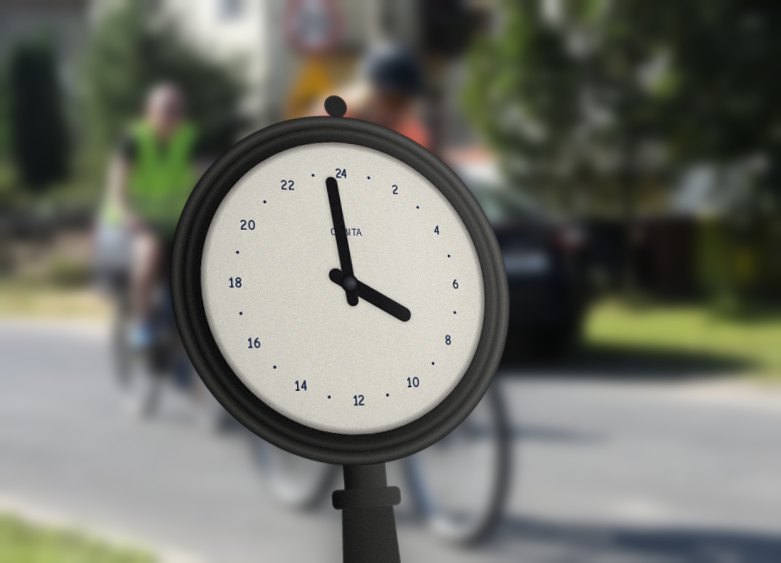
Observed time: 7:59
